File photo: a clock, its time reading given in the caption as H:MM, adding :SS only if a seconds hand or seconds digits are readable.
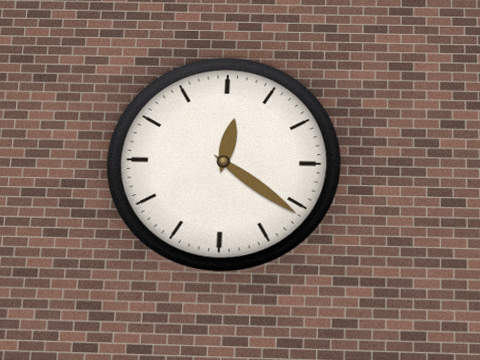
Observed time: 12:21
